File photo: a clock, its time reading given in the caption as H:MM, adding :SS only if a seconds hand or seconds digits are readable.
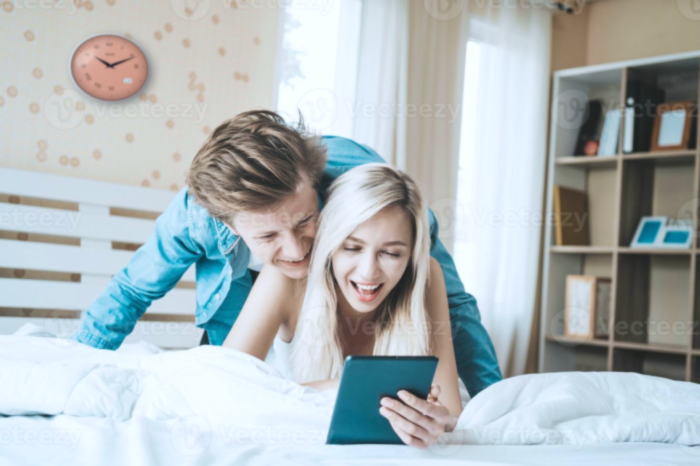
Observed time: 10:11
